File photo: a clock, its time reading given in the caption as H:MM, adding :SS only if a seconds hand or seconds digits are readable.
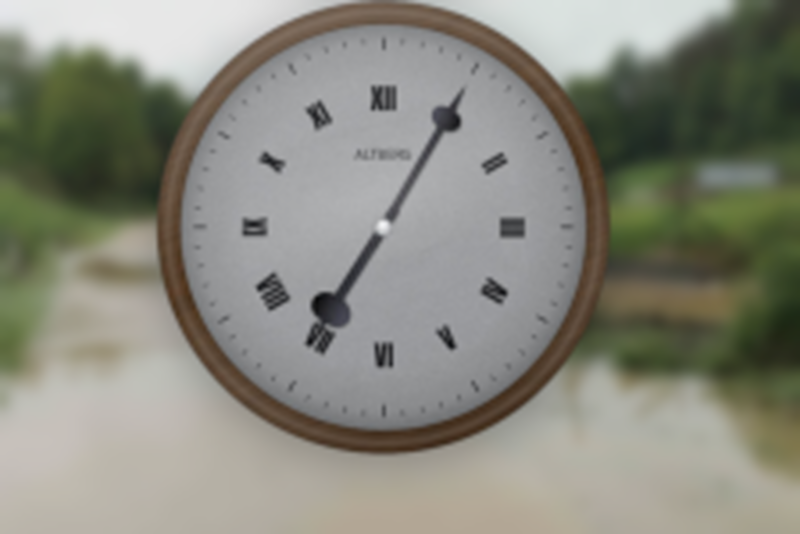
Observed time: 7:05
